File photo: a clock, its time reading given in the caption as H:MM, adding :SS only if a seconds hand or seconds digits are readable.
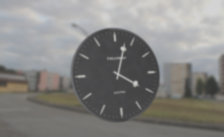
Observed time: 4:03
